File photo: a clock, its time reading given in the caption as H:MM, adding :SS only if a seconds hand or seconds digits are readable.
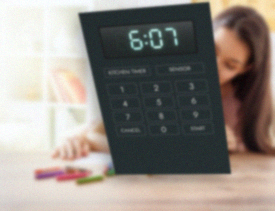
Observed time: 6:07
